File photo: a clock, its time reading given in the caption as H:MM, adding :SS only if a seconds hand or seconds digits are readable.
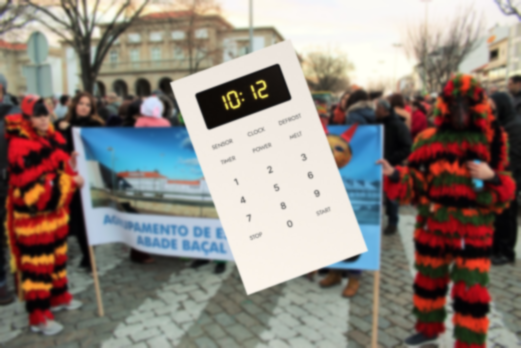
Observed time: 10:12
